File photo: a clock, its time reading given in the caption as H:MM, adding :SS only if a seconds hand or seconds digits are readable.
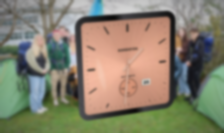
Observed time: 1:31
